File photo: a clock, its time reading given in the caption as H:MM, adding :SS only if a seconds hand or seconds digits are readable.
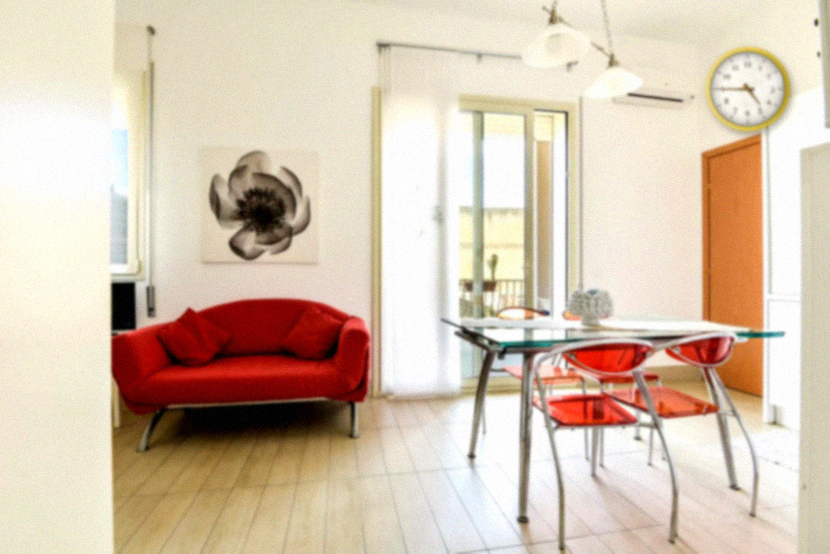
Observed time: 4:45
